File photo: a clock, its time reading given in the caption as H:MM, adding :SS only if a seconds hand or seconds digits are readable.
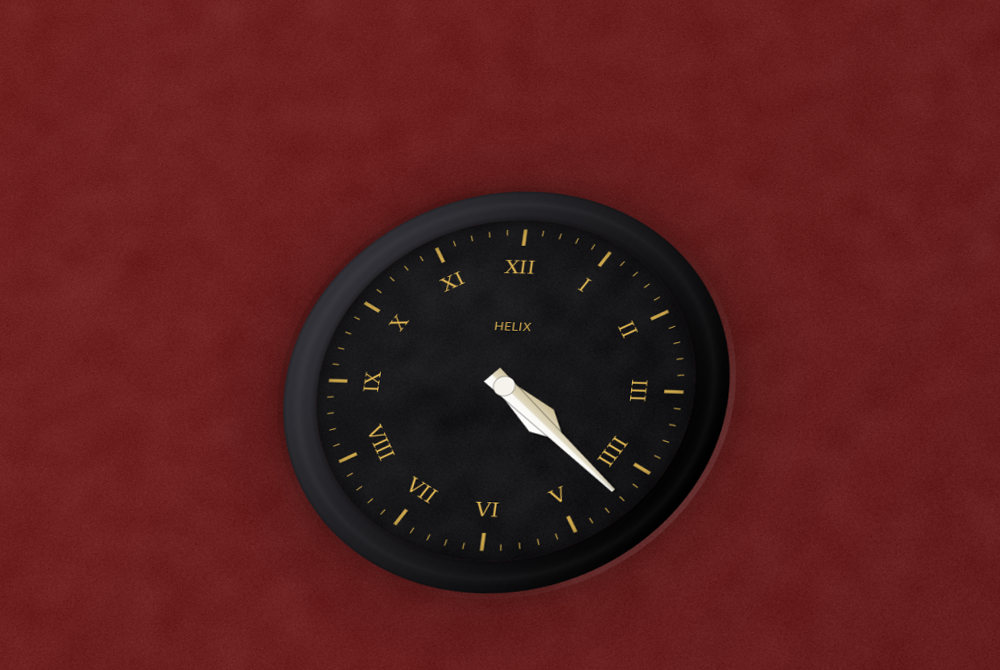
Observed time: 4:22
